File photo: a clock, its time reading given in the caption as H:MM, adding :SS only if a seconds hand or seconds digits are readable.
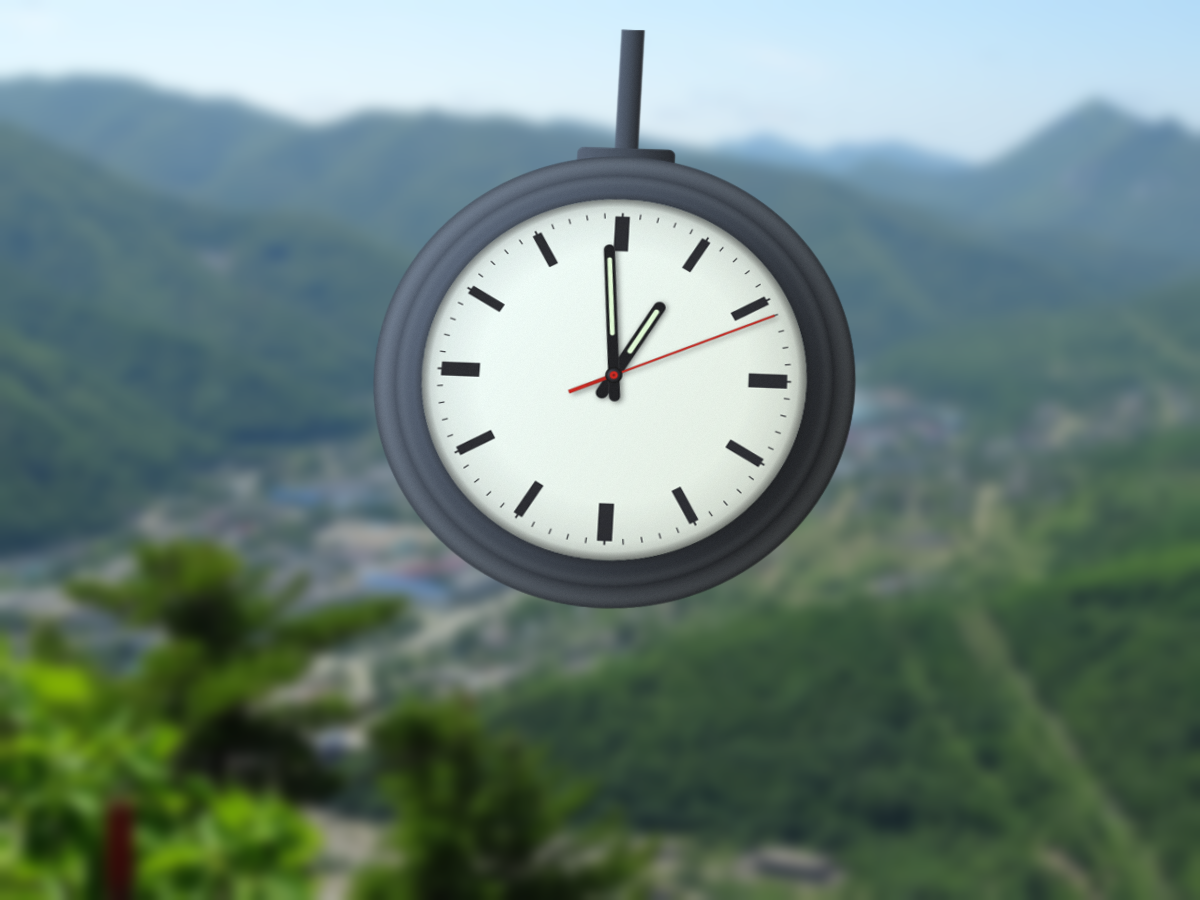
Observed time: 12:59:11
